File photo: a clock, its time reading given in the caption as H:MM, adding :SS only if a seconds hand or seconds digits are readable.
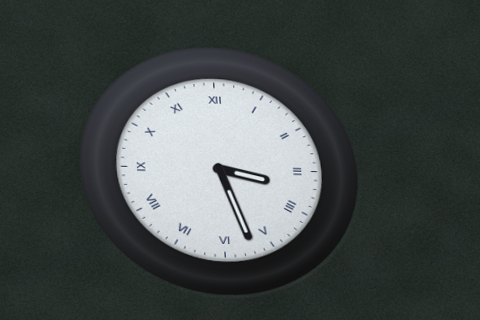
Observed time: 3:27
